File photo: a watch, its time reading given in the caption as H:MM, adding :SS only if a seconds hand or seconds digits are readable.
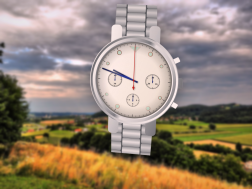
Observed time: 9:48
